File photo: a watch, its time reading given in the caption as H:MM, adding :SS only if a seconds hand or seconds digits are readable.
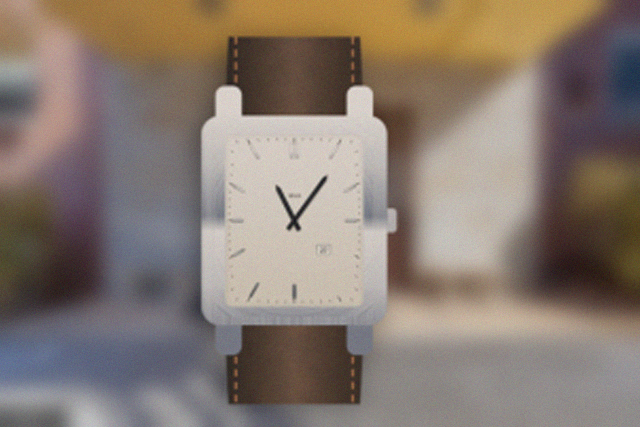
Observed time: 11:06
